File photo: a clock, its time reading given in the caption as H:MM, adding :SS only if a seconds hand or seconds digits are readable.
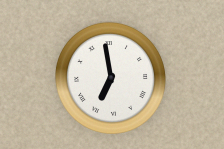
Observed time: 6:59
